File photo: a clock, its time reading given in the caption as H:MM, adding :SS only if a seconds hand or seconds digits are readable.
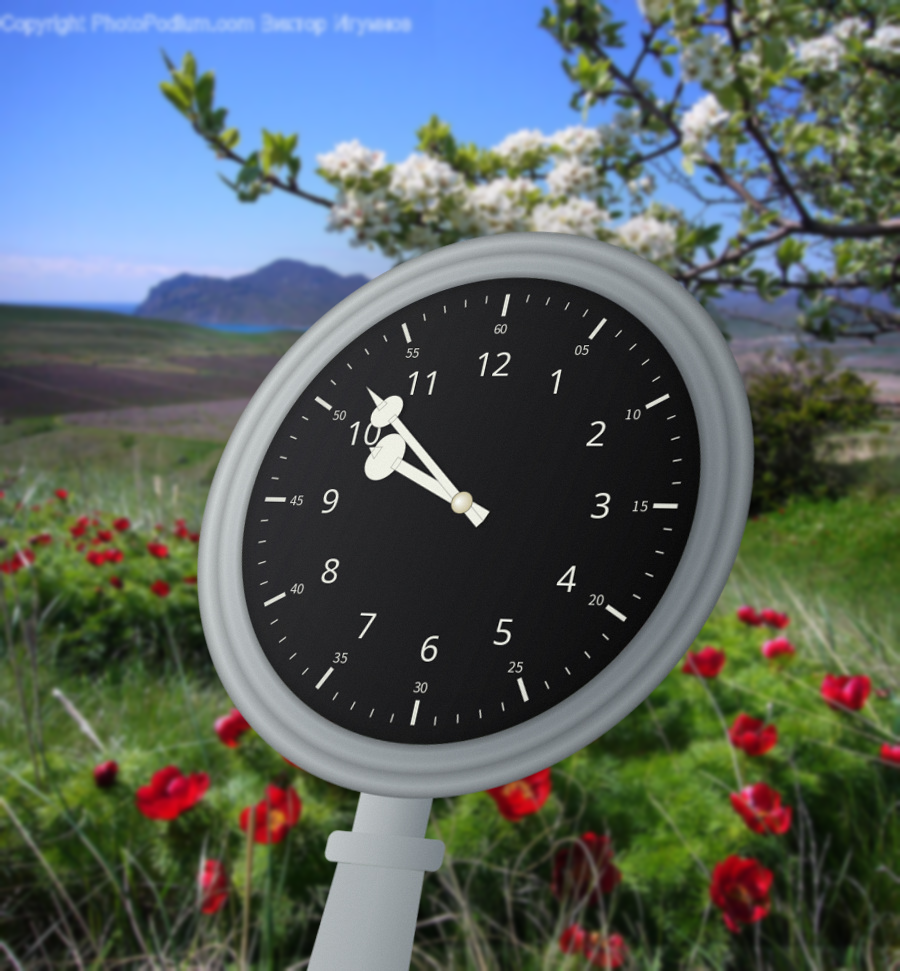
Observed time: 9:52
